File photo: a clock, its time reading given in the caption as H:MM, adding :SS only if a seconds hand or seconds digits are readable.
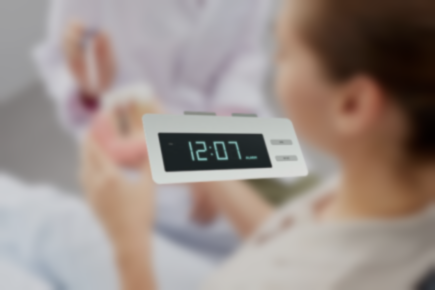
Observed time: 12:07
